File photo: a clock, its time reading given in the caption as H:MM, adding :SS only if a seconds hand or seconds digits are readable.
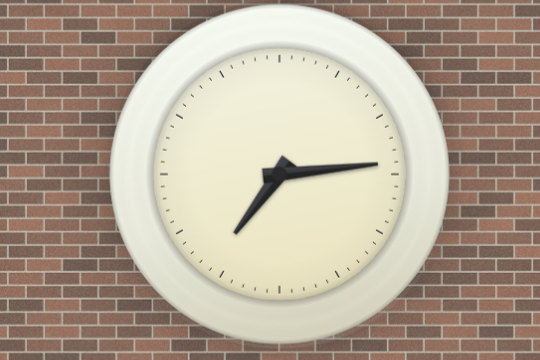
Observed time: 7:14
